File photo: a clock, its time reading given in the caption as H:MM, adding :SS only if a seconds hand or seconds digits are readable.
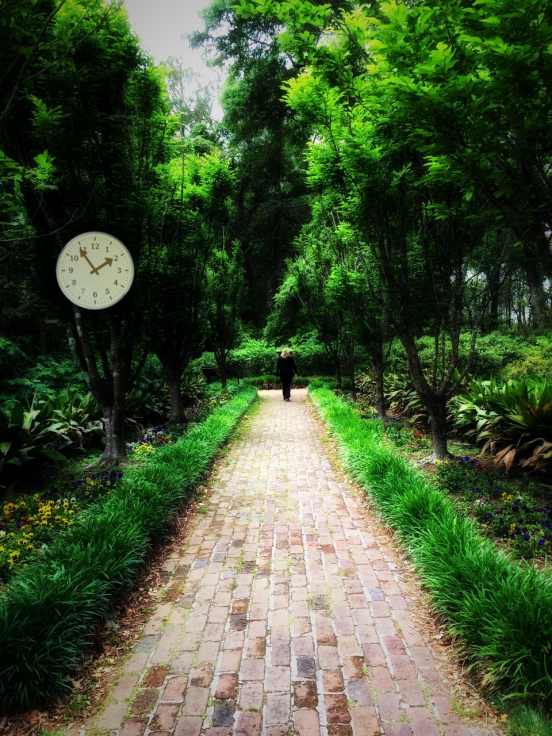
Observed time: 1:54
